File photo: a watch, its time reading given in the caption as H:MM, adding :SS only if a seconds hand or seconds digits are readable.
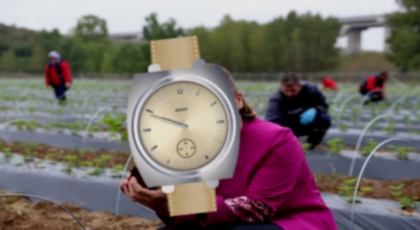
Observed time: 9:49
